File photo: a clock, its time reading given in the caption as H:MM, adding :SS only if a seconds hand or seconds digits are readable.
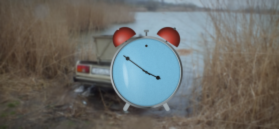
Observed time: 3:51
